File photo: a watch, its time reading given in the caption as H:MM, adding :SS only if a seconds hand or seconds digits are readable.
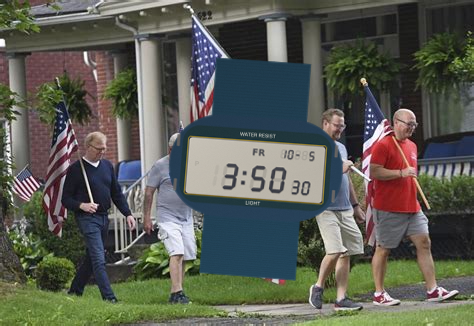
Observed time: 3:50:30
